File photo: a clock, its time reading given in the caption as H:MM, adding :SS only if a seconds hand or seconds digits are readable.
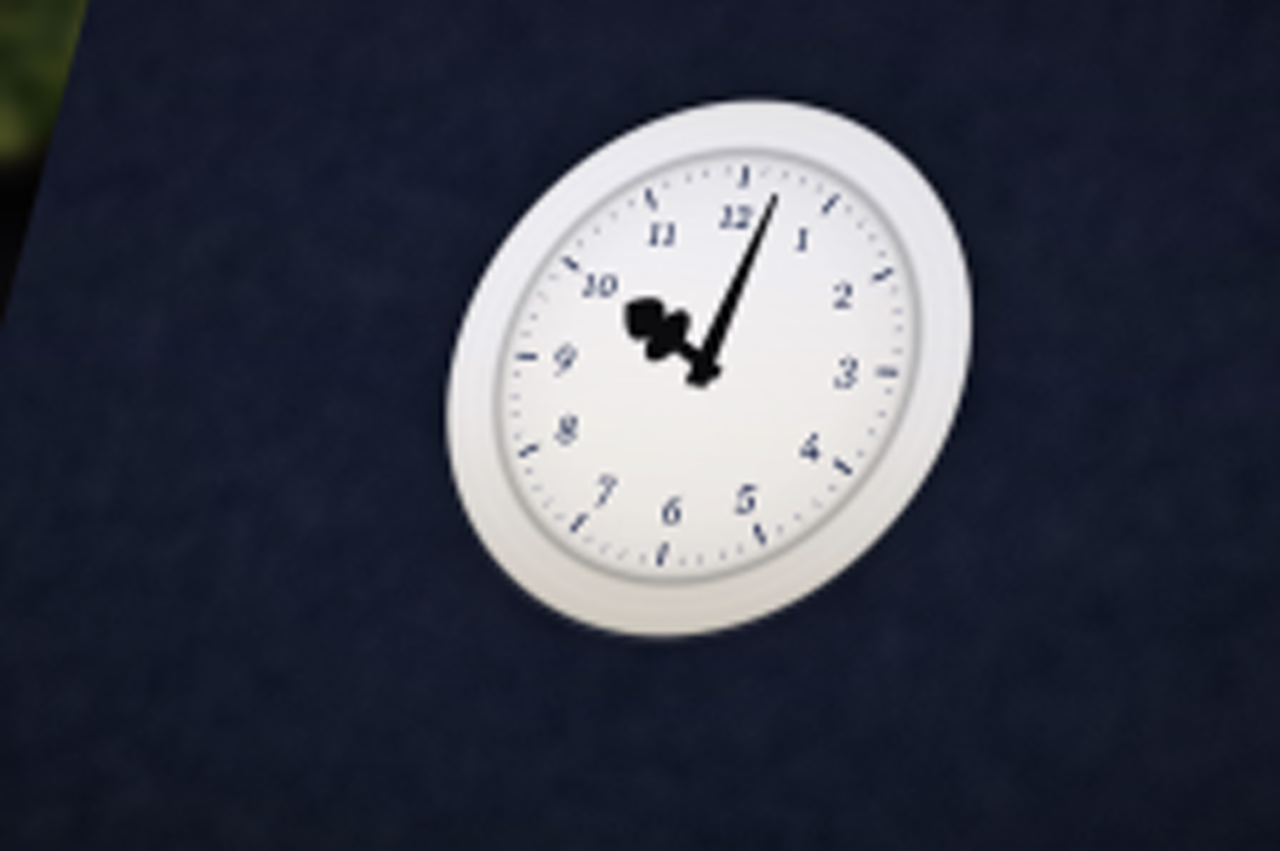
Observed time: 10:02
